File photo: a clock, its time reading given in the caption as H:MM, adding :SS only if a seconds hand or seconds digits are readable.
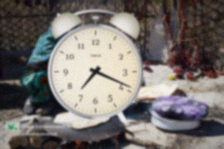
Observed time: 7:19
